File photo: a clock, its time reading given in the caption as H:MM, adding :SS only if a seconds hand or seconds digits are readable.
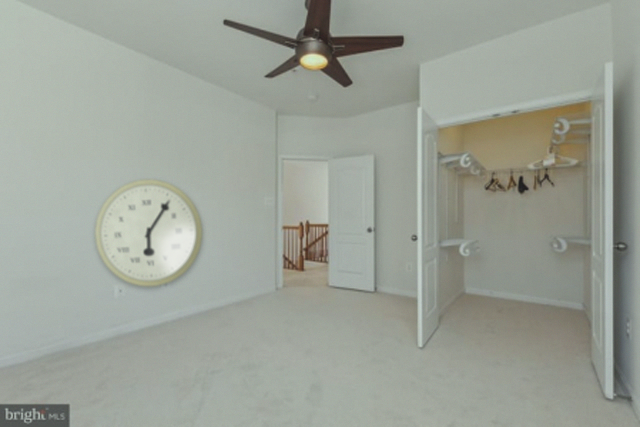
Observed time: 6:06
